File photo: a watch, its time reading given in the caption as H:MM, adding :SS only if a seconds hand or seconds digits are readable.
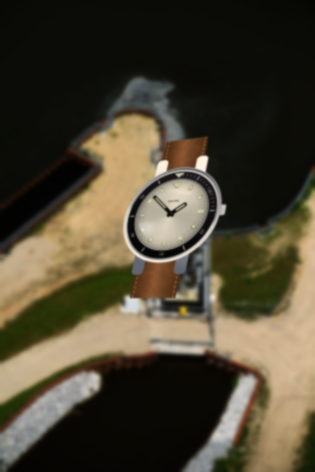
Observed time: 1:52
